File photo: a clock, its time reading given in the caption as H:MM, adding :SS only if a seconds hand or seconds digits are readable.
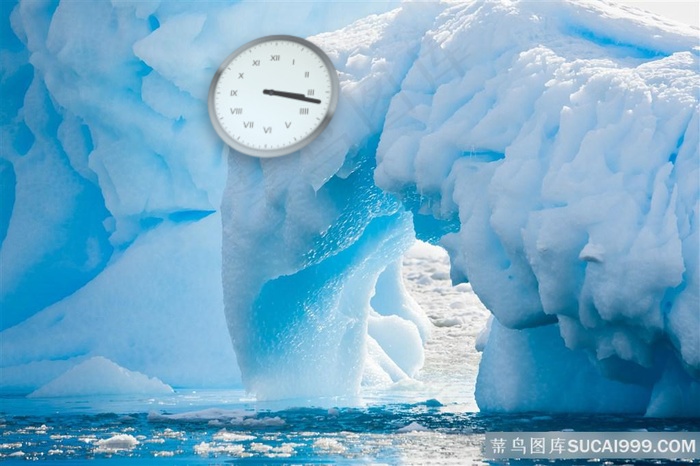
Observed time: 3:17
